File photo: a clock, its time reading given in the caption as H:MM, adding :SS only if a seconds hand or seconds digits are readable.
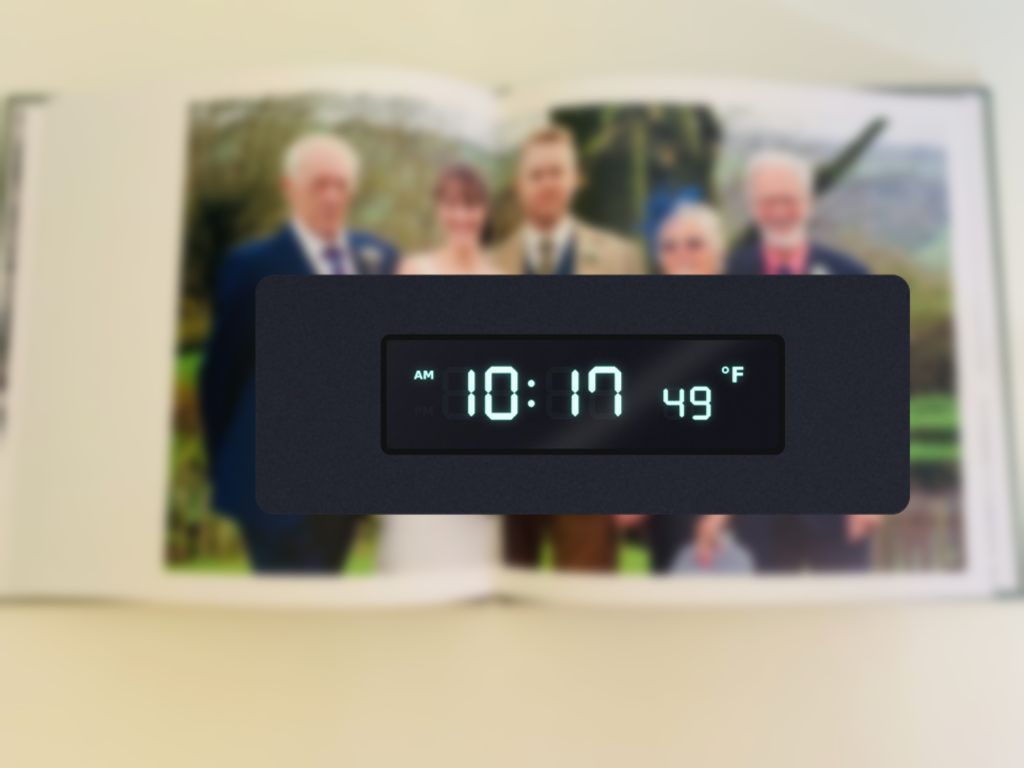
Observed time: 10:17
